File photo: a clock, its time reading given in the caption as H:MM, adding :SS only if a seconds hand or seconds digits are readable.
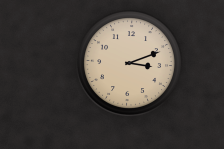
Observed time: 3:11
